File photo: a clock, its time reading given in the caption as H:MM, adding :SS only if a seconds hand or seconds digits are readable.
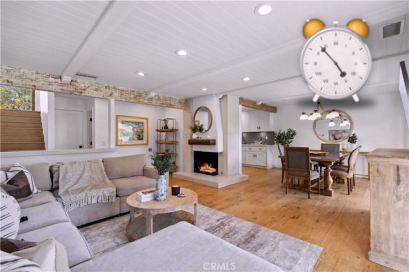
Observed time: 4:53
